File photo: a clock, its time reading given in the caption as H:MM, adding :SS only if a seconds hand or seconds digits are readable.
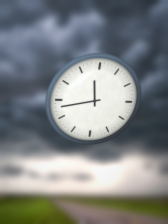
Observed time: 11:43
